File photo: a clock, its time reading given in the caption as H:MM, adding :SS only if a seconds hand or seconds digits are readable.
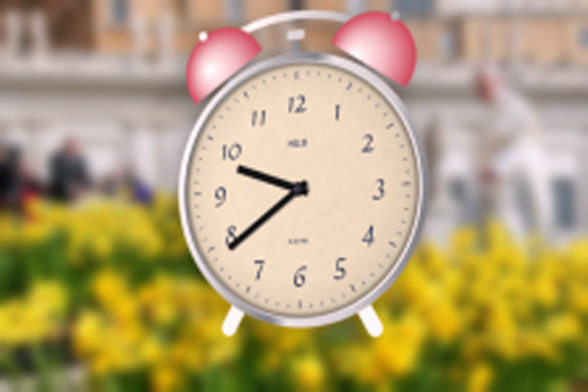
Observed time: 9:39
